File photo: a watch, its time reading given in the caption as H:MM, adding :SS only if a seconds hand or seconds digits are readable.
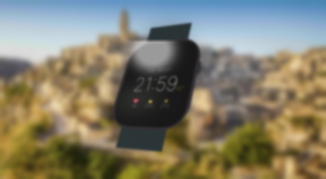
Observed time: 21:59
